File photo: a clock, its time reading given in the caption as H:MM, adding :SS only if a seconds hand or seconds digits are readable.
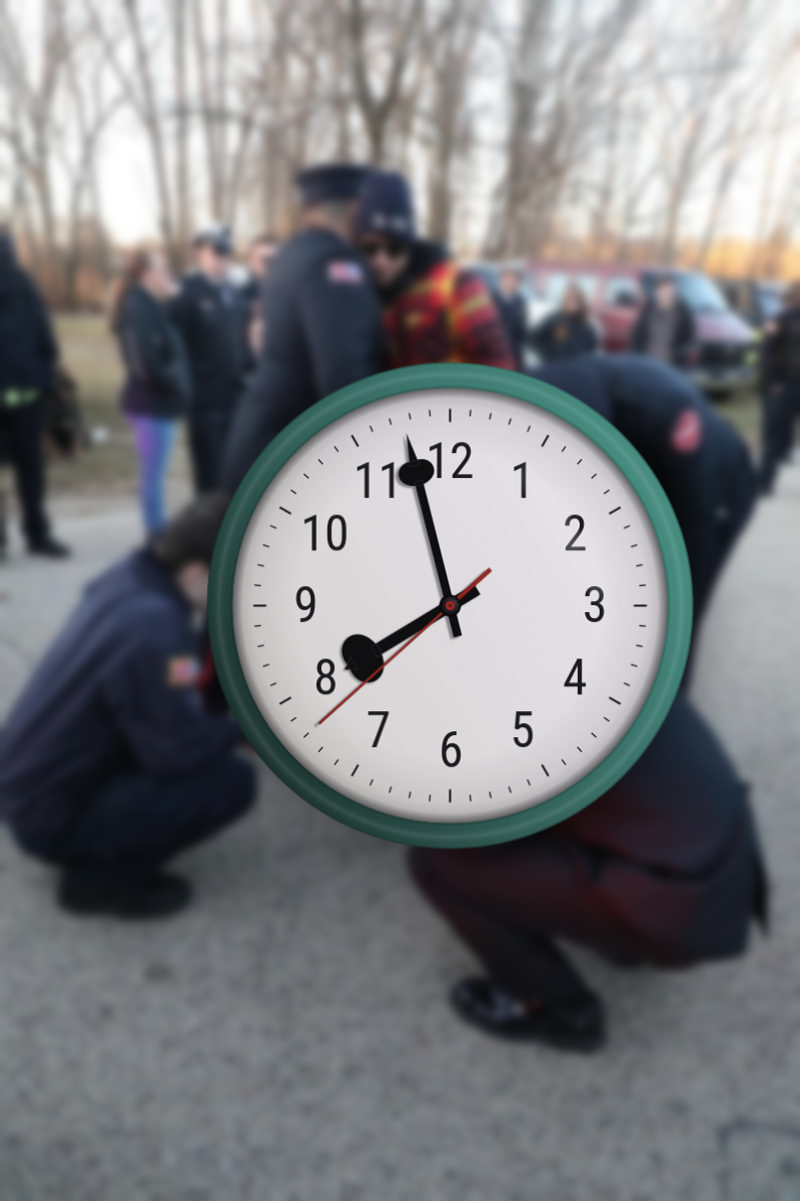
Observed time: 7:57:38
